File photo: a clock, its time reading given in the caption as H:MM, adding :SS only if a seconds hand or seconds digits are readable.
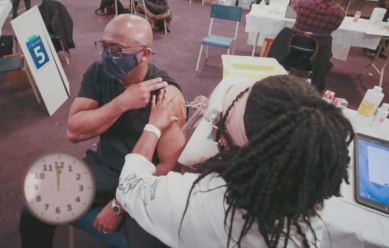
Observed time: 11:59
